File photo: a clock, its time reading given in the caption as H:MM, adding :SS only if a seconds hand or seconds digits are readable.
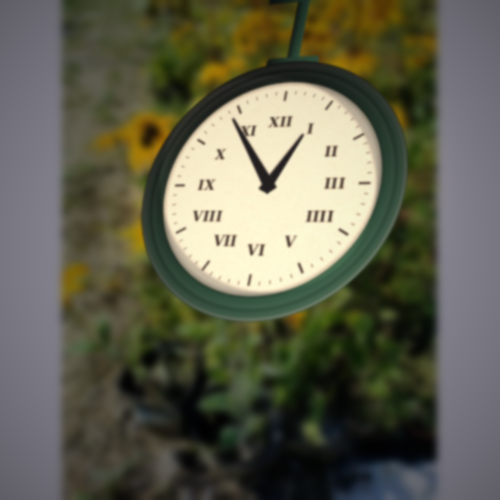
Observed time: 12:54
